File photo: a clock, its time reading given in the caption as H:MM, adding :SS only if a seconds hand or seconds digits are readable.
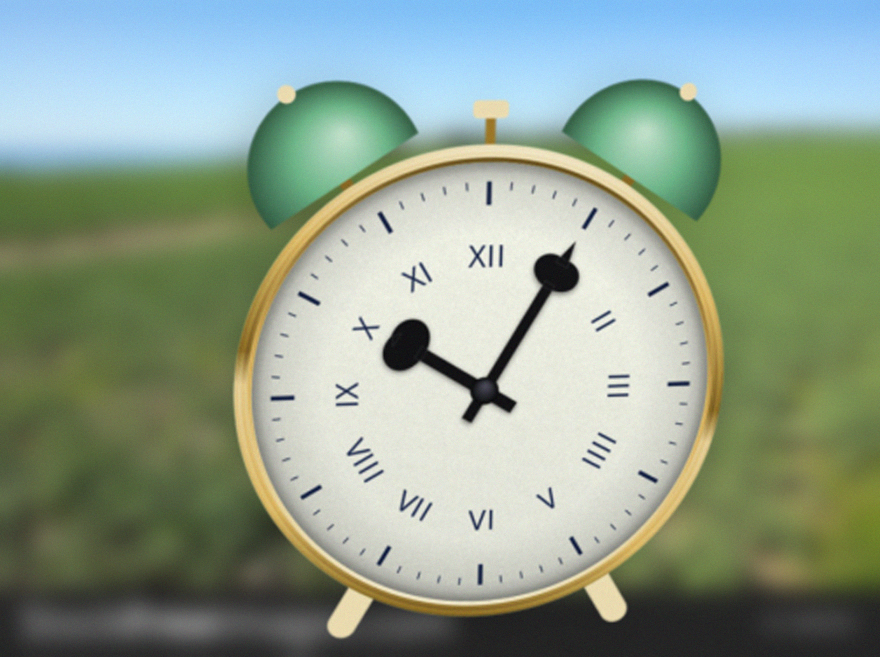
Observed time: 10:05
